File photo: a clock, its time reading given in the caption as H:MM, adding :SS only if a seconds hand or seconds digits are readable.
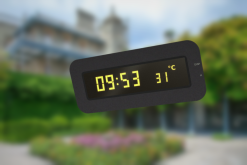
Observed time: 9:53
